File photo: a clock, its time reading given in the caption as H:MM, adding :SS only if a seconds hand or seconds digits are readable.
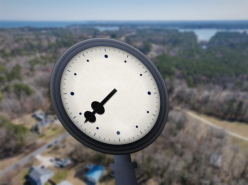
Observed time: 7:38
